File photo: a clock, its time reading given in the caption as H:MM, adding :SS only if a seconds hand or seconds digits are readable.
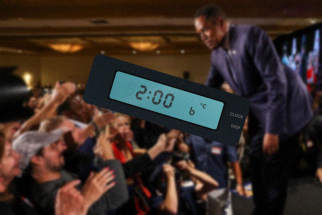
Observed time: 2:00
